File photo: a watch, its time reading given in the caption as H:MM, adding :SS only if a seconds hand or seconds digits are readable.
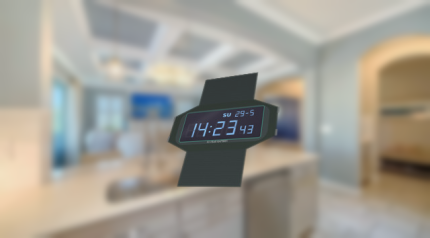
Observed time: 14:23:43
